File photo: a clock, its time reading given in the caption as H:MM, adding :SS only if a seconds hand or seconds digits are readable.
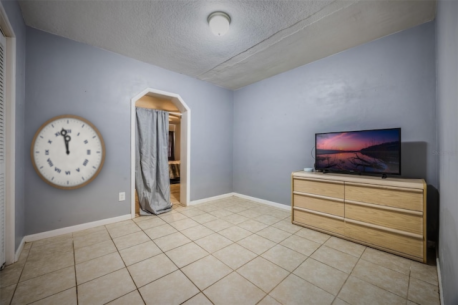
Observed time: 11:58
